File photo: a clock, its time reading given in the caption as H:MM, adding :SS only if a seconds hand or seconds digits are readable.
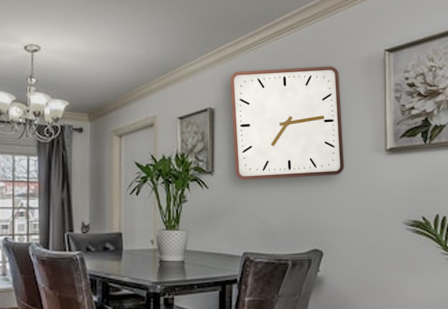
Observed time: 7:14
